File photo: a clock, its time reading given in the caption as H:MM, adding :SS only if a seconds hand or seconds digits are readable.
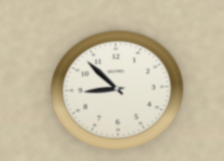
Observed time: 8:53
